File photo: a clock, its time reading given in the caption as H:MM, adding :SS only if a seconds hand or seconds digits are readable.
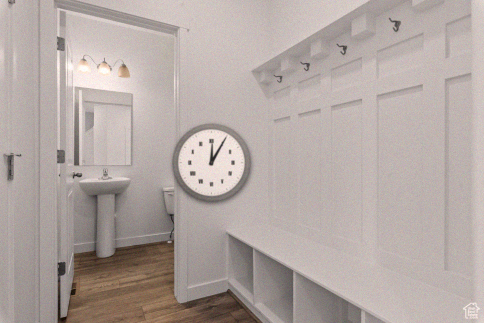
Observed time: 12:05
